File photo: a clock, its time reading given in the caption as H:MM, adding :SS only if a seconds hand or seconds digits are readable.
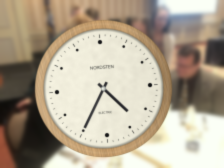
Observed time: 4:35
